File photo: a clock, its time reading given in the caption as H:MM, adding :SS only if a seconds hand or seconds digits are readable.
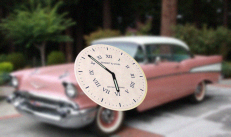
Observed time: 5:52
